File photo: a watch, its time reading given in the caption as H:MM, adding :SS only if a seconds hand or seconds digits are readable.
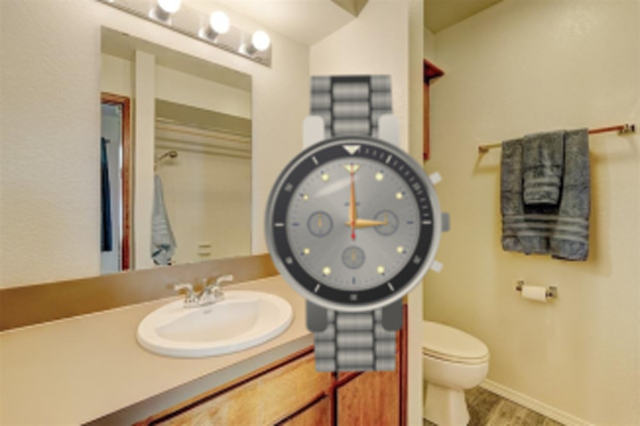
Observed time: 3:00
